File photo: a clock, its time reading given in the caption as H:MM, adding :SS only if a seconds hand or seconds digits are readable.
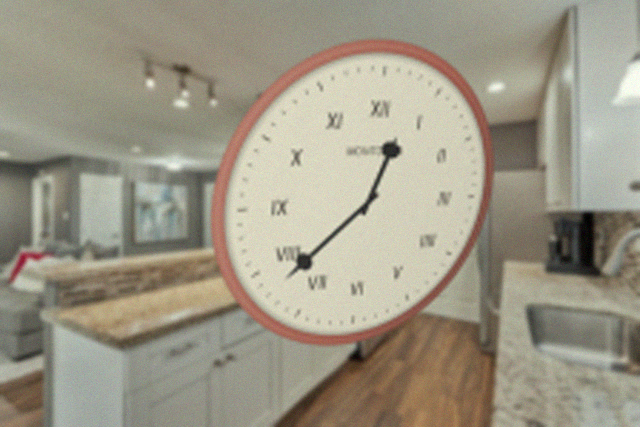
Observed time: 12:38
